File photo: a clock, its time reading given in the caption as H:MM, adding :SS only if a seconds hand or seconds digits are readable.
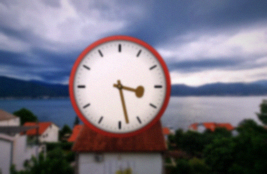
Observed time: 3:28
